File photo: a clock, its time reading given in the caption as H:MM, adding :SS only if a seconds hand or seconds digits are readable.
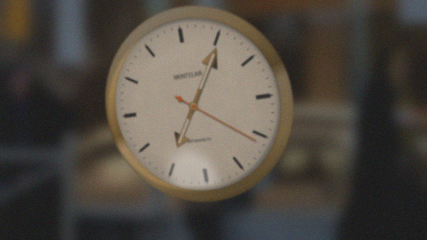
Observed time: 7:05:21
